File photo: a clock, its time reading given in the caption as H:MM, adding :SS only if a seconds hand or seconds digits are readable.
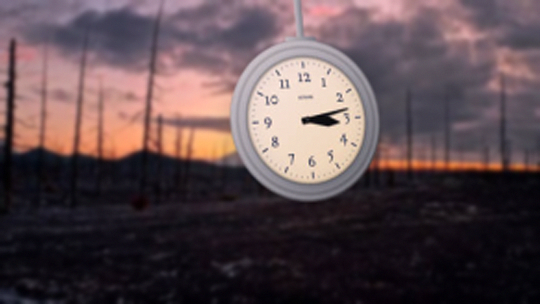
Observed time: 3:13
